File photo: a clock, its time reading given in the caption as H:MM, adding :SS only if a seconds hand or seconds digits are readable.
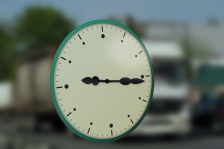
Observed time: 9:16
